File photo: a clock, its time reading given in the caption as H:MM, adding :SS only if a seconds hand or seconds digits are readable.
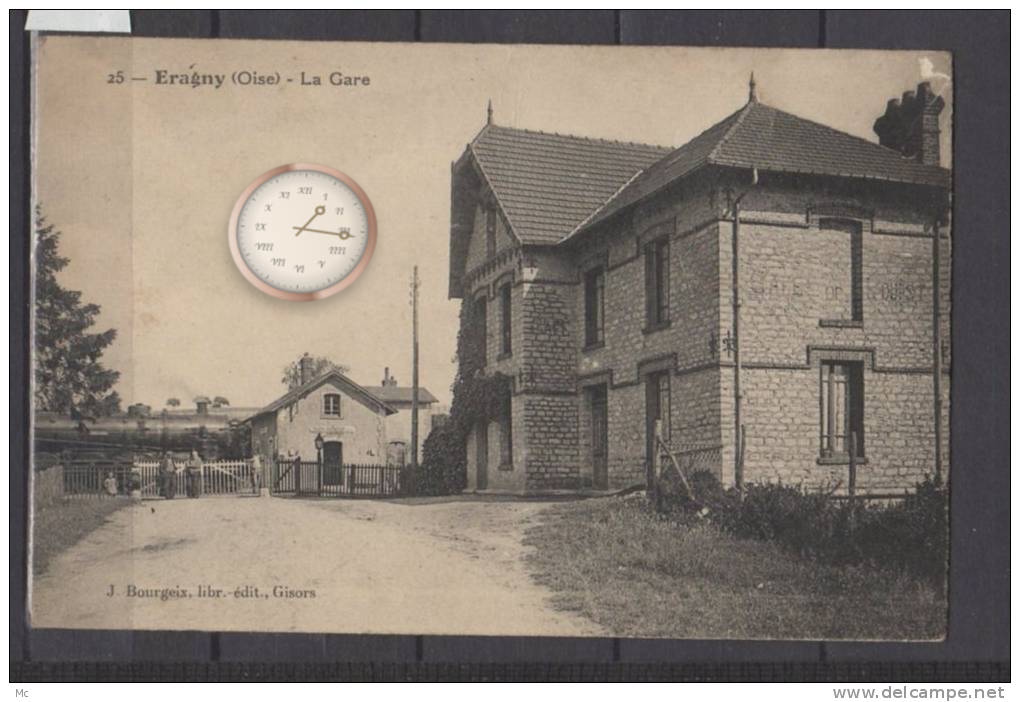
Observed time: 1:16
